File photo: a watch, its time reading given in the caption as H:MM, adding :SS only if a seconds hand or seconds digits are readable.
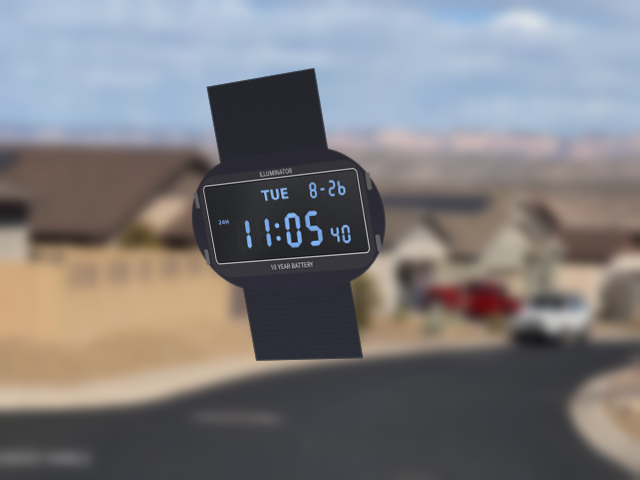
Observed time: 11:05:40
